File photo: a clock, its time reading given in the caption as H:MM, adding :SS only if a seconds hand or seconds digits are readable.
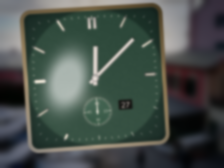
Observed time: 12:08
